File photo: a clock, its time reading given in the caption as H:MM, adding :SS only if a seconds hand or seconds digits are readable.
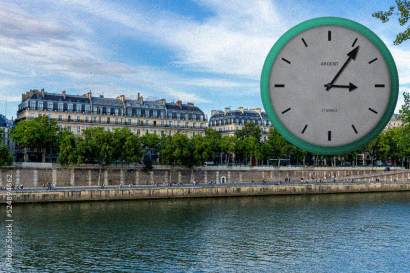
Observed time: 3:06
